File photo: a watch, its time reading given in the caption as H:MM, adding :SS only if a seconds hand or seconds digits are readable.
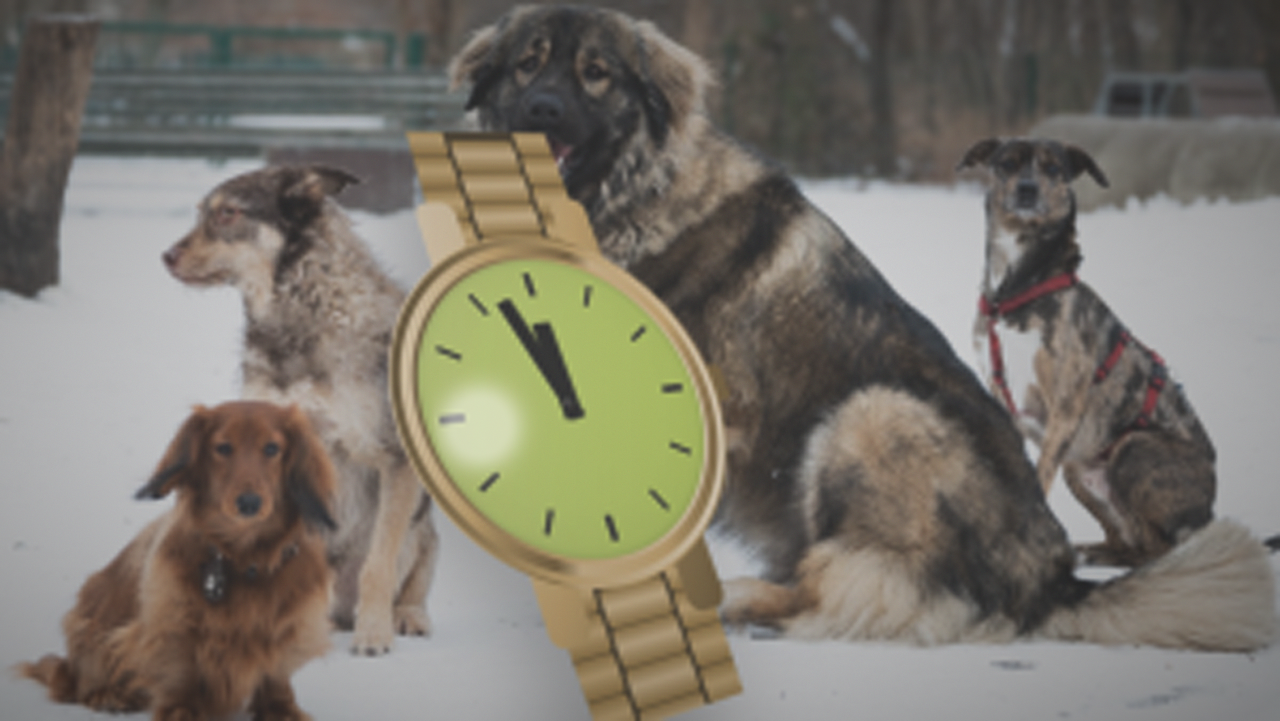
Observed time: 11:57
